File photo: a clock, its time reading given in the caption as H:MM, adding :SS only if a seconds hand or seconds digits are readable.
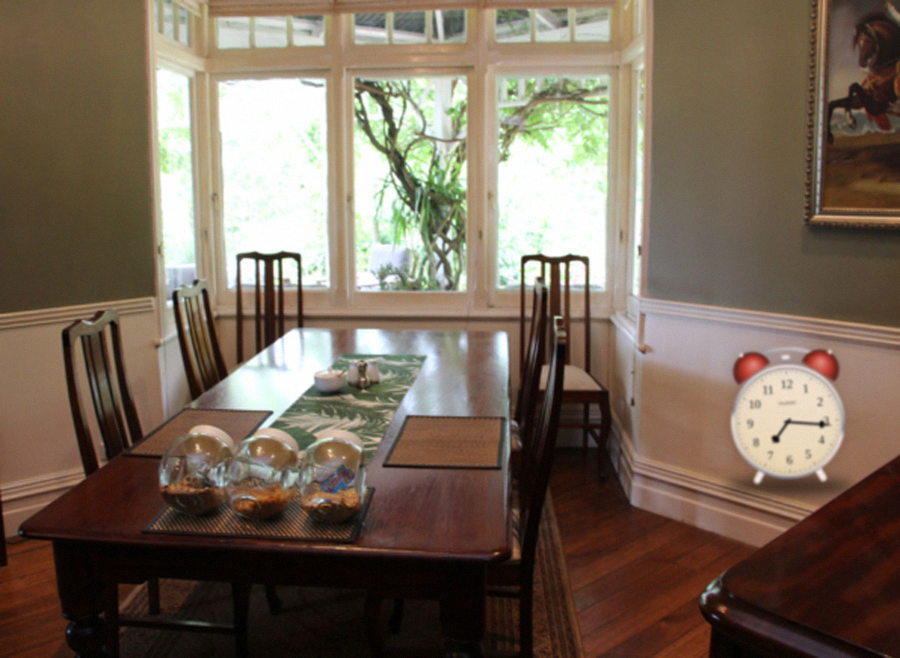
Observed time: 7:16
